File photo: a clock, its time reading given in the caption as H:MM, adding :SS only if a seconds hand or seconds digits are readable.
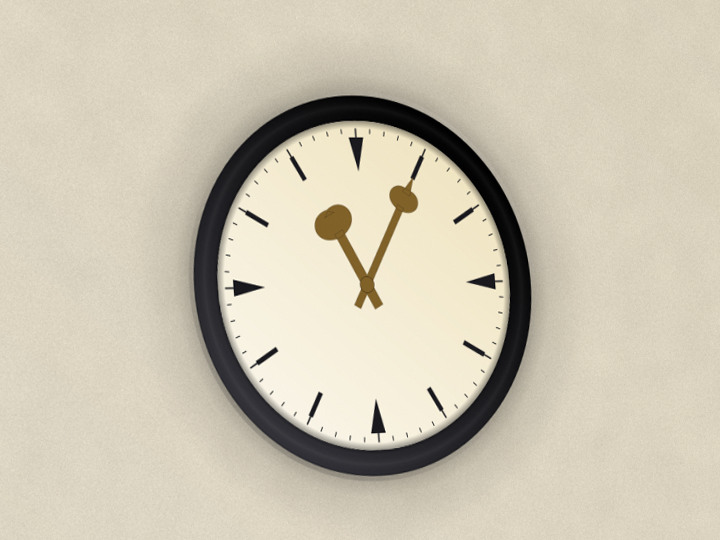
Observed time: 11:05
